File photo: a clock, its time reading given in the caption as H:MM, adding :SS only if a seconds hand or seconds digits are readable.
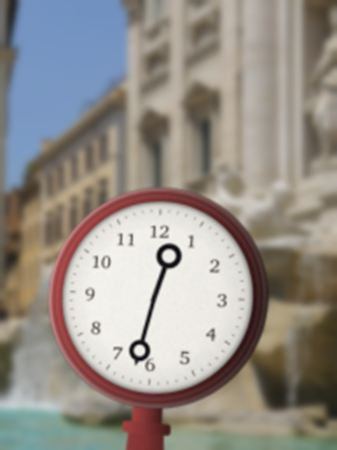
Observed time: 12:32
